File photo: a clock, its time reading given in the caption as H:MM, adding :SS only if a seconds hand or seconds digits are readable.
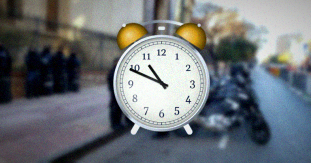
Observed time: 10:49
